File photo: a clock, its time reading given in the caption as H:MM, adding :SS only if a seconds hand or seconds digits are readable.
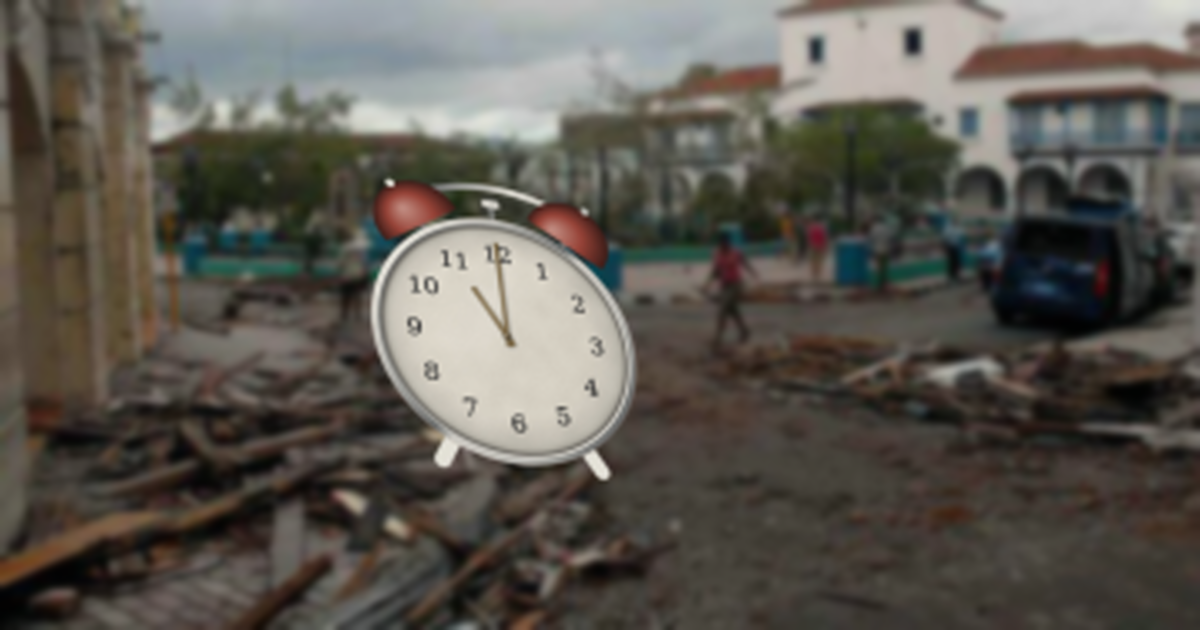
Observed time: 11:00
